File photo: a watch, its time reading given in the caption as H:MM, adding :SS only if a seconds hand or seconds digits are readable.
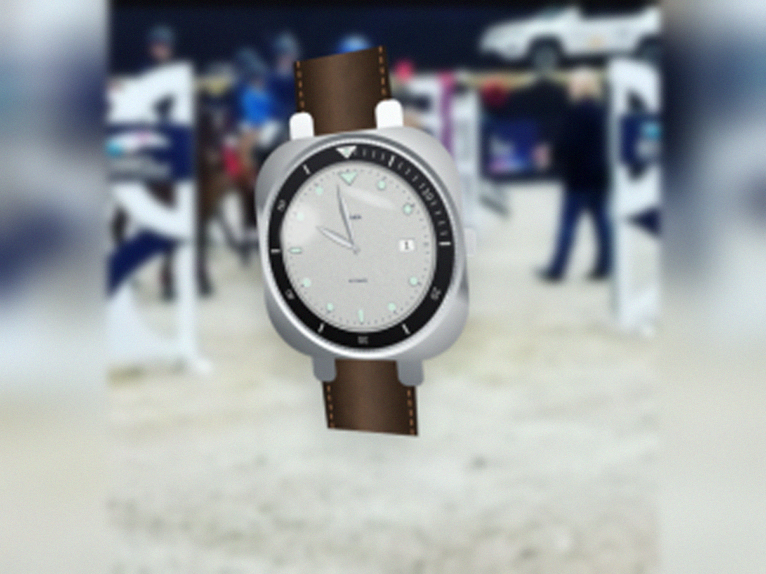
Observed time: 9:58
